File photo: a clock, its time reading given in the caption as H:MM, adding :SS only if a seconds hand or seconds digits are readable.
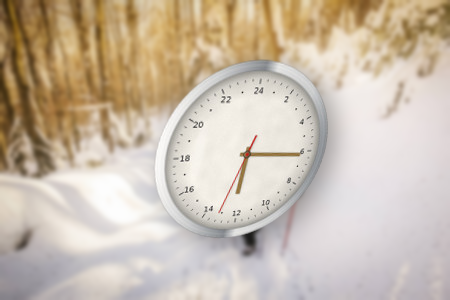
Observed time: 12:15:33
